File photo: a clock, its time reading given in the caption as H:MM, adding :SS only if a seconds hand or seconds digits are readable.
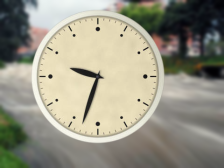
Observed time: 9:33
